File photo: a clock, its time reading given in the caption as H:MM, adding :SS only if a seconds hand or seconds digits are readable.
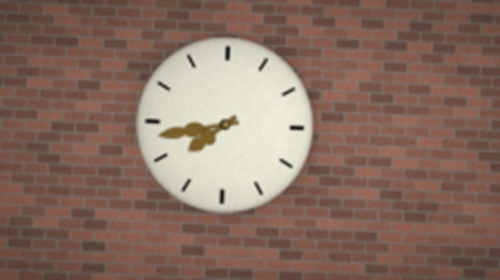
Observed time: 7:43
